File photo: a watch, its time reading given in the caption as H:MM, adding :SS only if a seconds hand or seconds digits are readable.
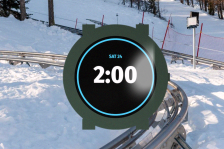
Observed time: 2:00
